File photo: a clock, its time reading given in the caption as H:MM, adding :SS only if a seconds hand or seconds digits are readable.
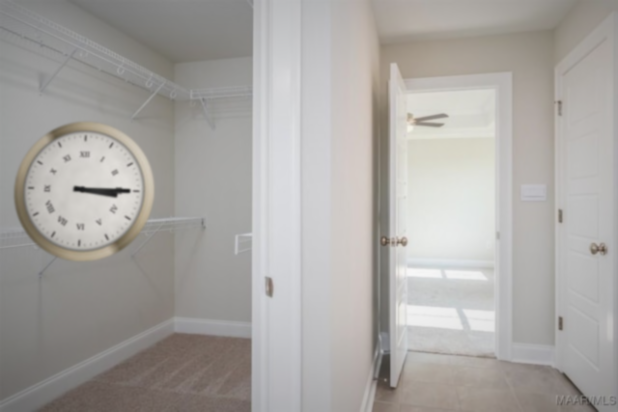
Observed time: 3:15
